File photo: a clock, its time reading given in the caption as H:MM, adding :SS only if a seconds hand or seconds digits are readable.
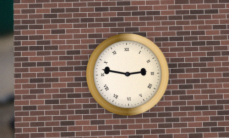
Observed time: 2:47
